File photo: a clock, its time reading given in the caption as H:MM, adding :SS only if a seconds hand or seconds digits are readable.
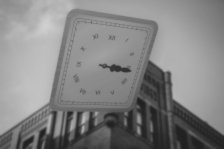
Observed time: 3:16
